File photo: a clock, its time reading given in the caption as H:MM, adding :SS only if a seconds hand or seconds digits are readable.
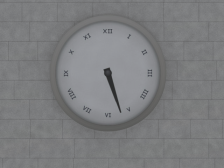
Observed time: 5:27
